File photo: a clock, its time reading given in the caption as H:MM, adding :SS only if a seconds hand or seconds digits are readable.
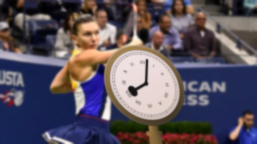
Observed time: 8:02
